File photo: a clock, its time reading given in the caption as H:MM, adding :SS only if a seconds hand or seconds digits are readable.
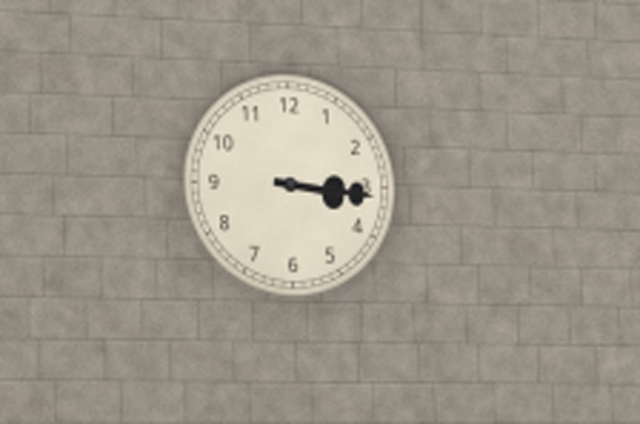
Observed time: 3:16
